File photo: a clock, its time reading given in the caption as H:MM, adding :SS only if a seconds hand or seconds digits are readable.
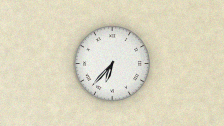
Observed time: 6:37
